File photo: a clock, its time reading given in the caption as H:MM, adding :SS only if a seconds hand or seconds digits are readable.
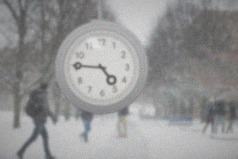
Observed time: 4:46
